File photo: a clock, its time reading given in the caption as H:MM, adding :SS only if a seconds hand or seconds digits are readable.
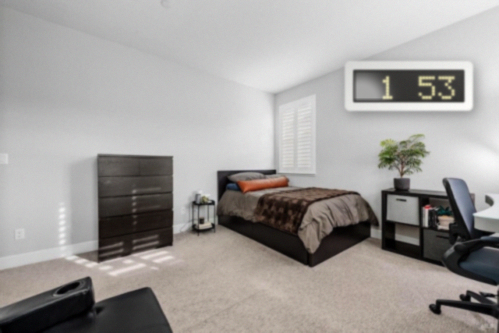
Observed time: 1:53
